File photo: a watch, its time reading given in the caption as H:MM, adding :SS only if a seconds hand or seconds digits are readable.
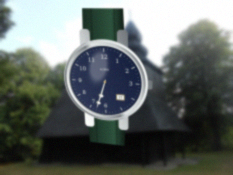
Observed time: 6:33
